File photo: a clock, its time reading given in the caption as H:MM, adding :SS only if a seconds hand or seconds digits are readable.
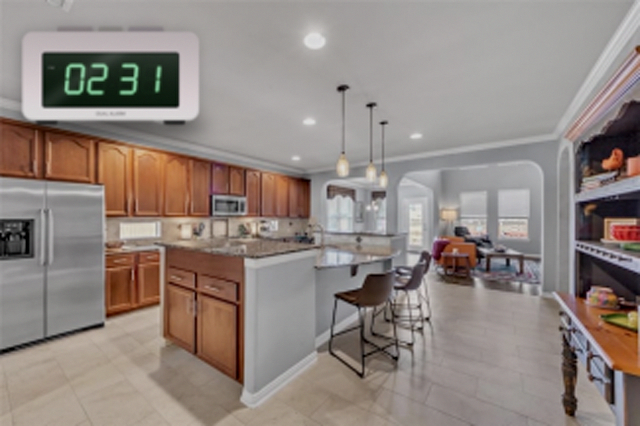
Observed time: 2:31
